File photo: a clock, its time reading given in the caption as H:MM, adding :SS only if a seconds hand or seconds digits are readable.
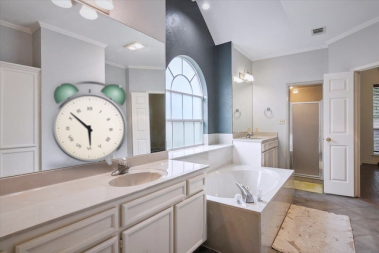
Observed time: 5:52
